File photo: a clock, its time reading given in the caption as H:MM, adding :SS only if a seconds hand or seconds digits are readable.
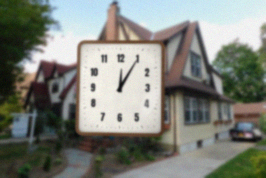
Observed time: 12:05
